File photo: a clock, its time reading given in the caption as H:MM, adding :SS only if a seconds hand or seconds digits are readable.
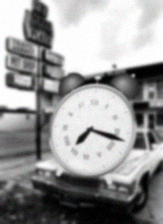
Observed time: 7:17
